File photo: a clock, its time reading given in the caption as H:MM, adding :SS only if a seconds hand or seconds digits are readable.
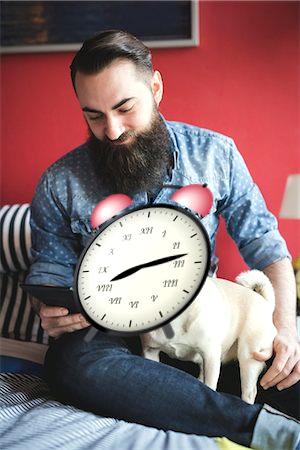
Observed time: 8:13
